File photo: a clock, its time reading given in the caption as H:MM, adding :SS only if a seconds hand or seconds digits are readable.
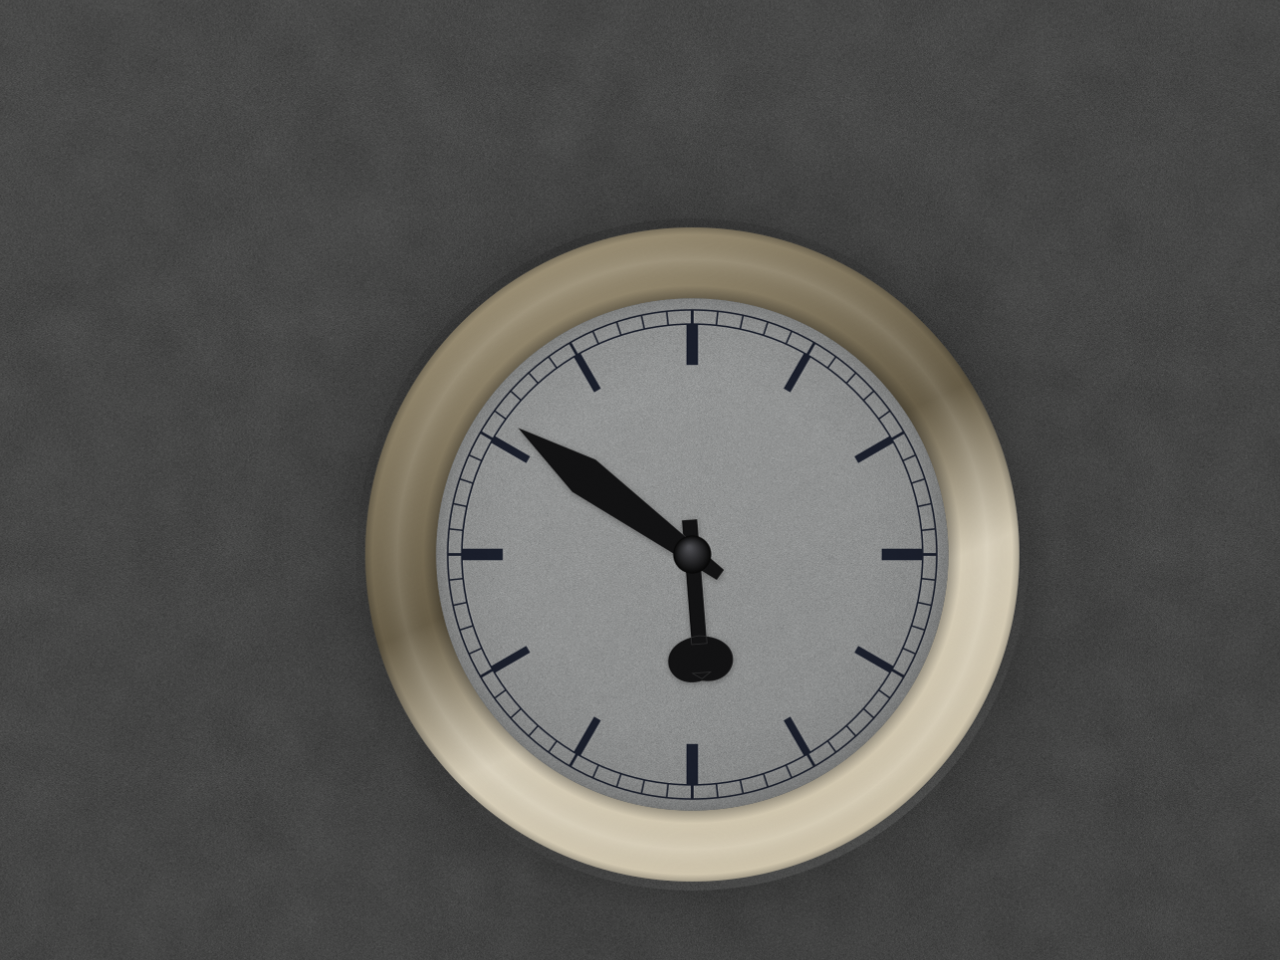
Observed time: 5:51
